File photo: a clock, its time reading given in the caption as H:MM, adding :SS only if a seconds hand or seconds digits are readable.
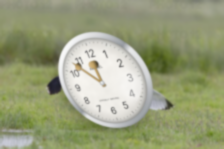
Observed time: 11:53
